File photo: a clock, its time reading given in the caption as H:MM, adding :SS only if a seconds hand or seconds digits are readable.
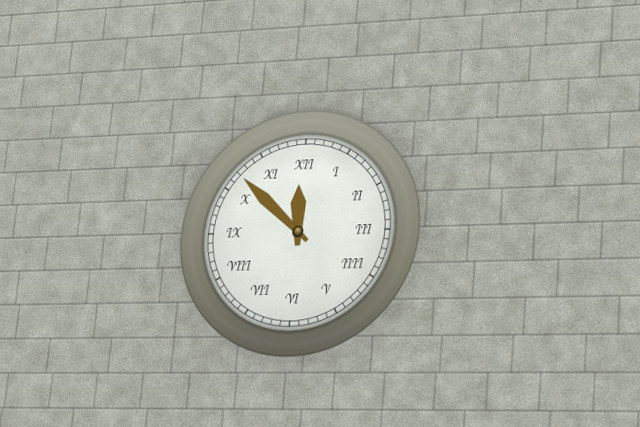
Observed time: 11:52
